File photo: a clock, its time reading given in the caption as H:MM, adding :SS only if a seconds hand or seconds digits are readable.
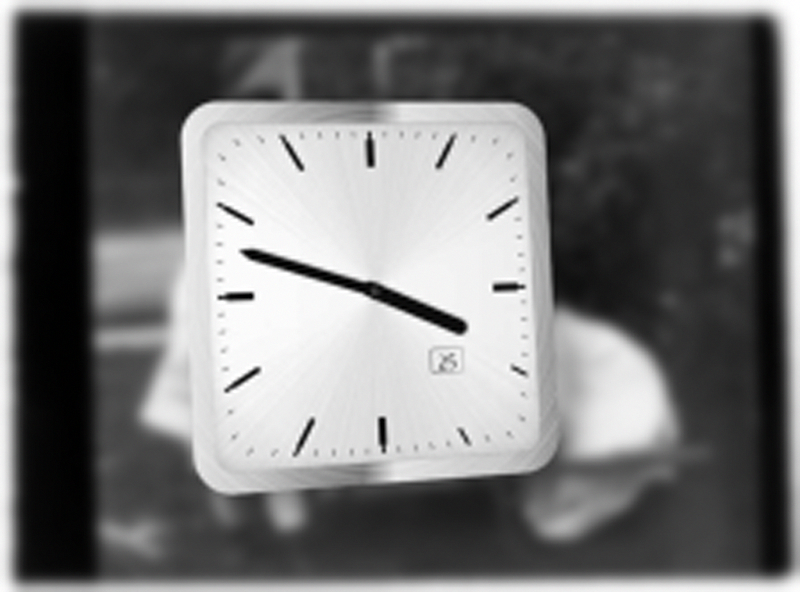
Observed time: 3:48
